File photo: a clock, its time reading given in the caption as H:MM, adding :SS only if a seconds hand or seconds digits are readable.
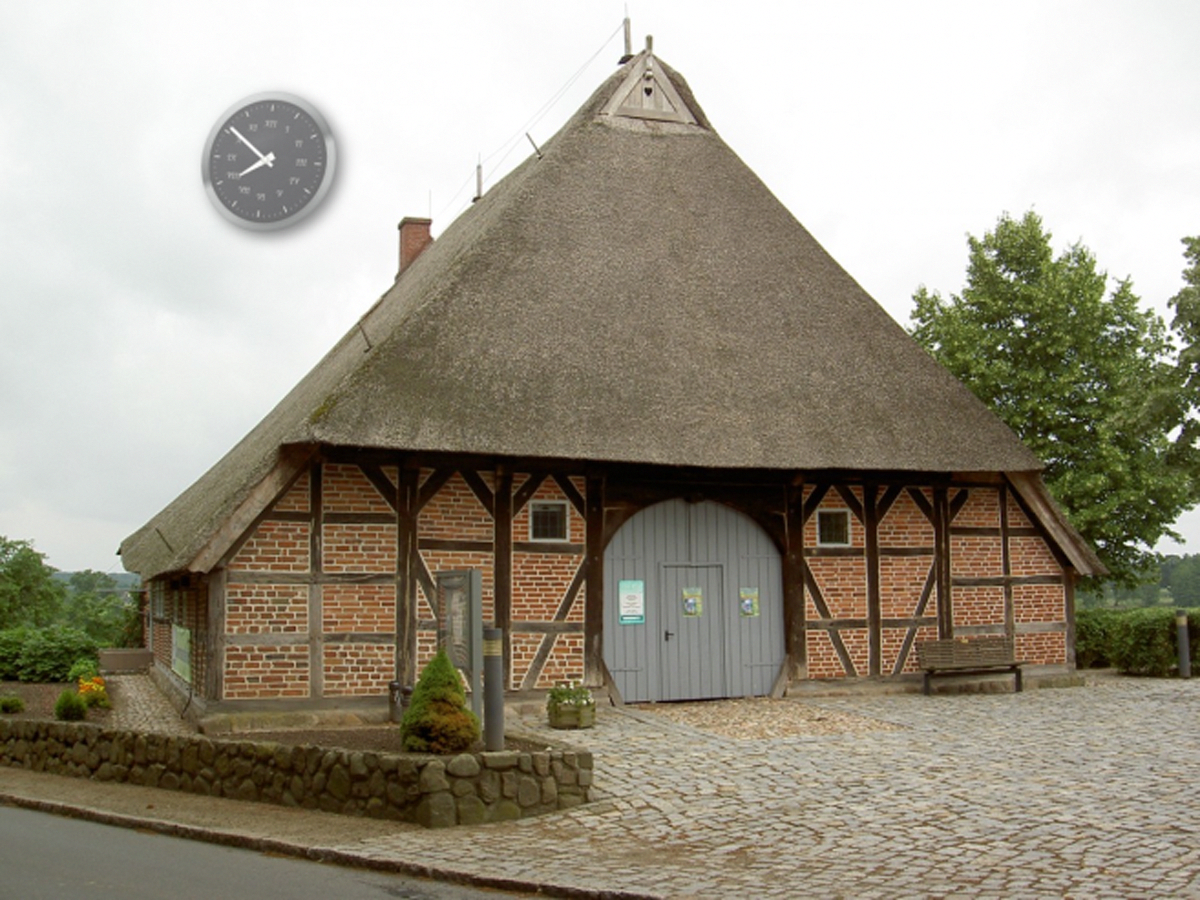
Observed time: 7:51
